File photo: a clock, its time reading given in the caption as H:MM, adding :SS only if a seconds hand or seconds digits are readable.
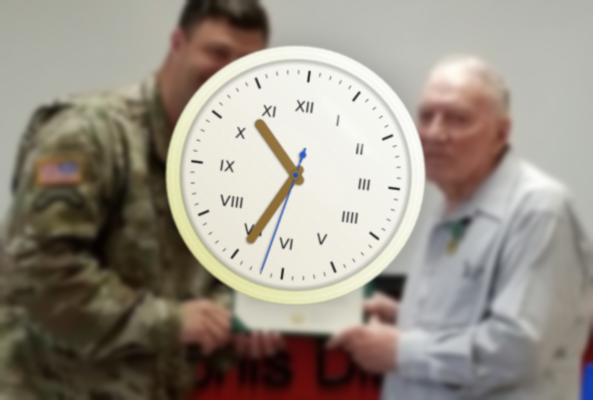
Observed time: 10:34:32
